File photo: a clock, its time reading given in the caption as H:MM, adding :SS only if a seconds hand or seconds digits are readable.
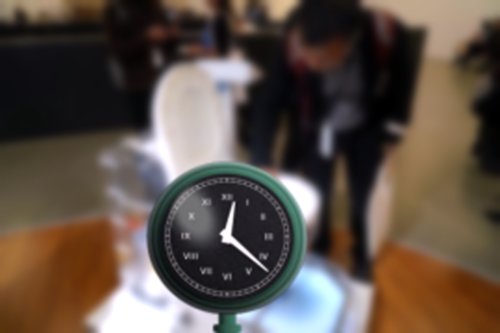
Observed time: 12:22
